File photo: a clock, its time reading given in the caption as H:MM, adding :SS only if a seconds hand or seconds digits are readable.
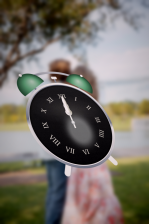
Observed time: 12:00
